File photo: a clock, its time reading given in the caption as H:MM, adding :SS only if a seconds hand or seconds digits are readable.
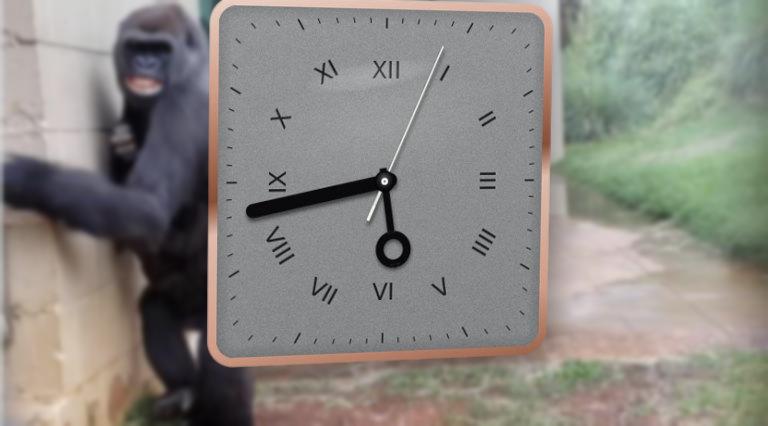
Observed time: 5:43:04
